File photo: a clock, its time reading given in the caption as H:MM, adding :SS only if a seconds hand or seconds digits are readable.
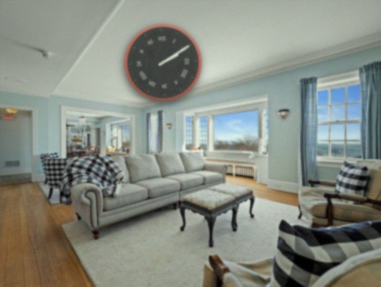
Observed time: 2:10
